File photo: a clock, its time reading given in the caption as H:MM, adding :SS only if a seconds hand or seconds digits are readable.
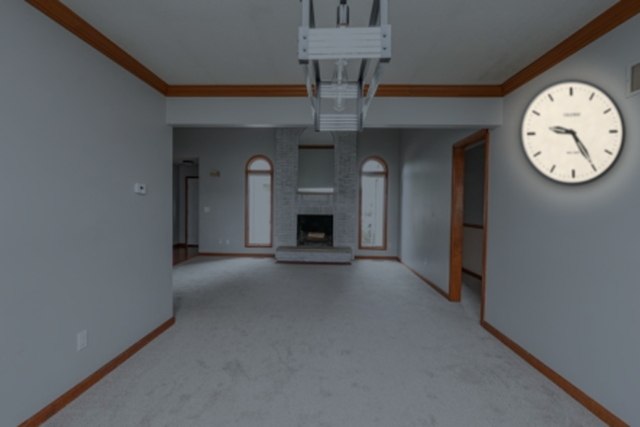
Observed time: 9:25
